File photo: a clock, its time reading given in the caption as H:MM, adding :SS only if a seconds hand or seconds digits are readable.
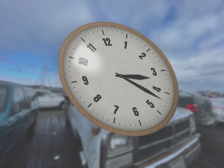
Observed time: 3:22
